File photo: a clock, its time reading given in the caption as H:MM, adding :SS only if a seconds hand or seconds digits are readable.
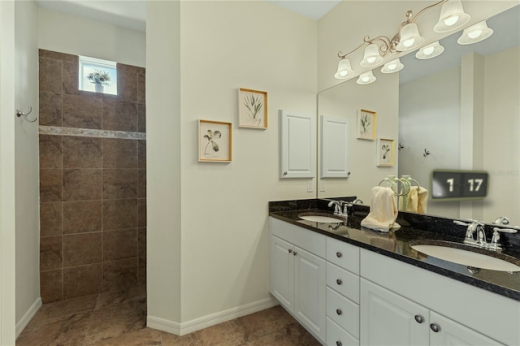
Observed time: 1:17
